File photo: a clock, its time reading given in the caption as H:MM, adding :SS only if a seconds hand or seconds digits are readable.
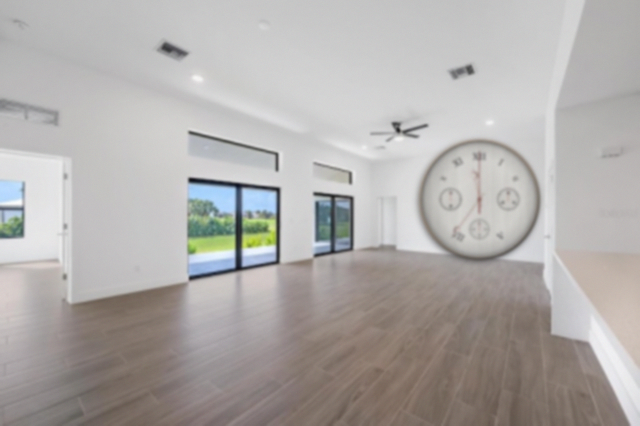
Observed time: 11:36
